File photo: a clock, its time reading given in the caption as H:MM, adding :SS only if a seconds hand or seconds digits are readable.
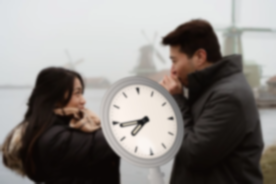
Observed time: 7:44
